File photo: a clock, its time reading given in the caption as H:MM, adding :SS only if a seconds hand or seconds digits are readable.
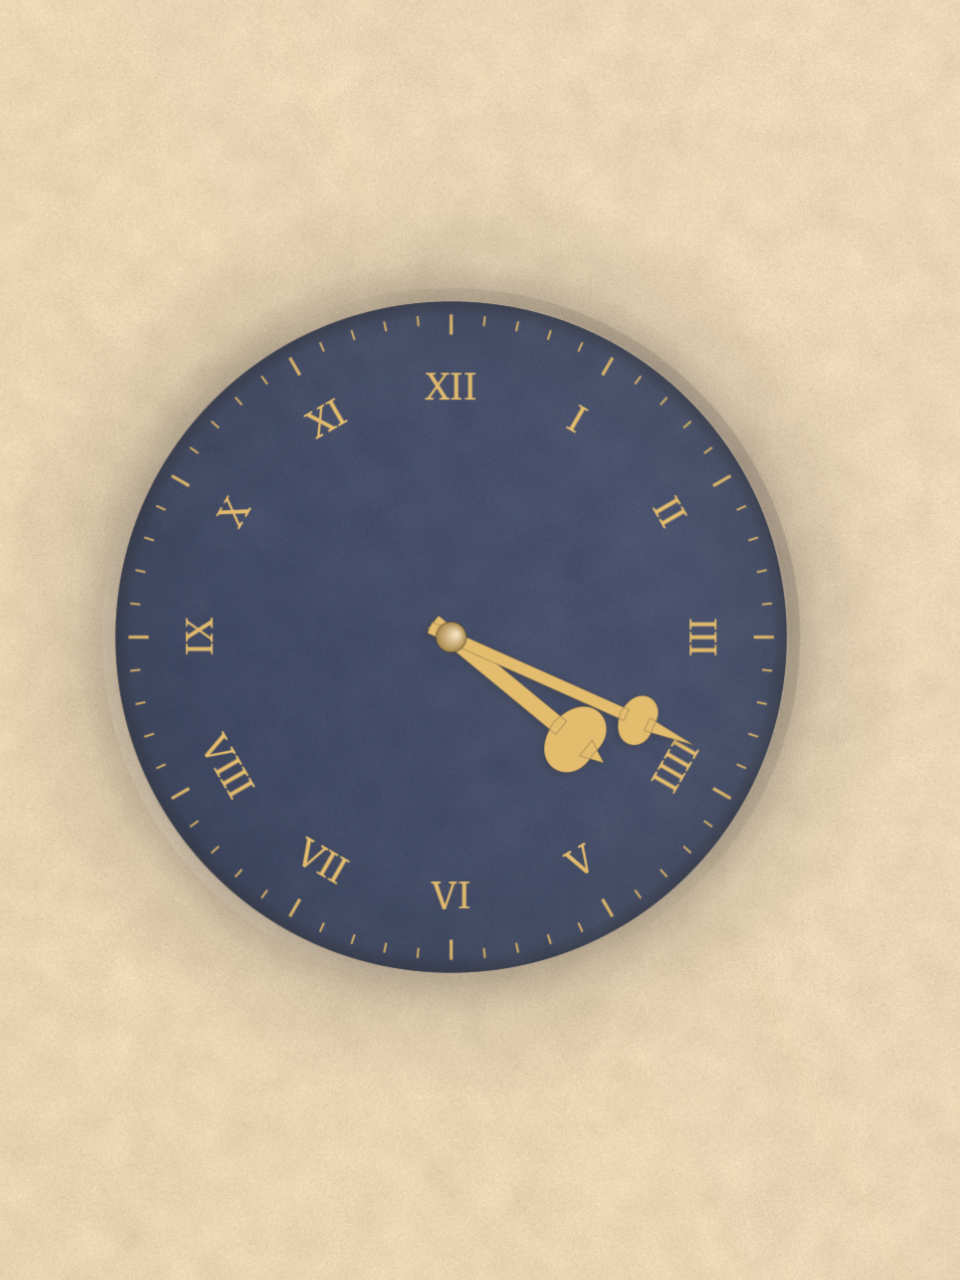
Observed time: 4:19
